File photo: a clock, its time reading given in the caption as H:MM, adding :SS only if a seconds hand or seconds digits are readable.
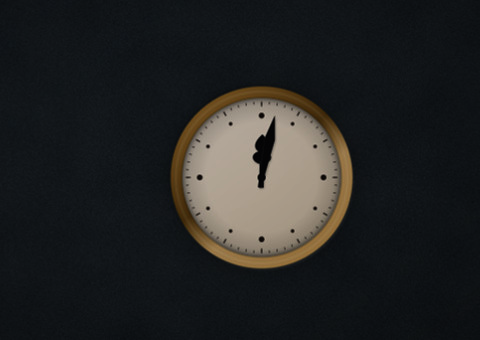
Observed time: 12:02
